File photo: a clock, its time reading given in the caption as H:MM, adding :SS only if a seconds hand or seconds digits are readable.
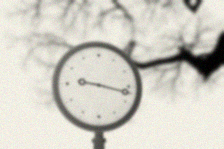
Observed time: 9:17
